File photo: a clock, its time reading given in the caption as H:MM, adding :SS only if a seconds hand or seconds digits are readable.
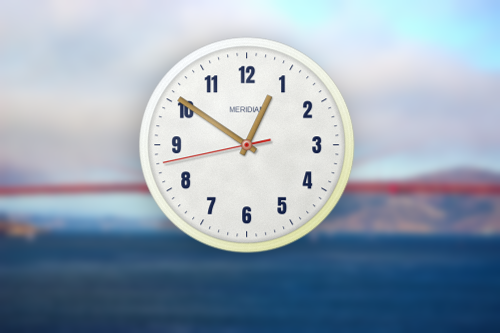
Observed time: 12:50:43
